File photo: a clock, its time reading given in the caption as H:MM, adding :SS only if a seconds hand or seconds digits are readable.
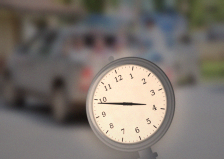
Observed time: 3:49
